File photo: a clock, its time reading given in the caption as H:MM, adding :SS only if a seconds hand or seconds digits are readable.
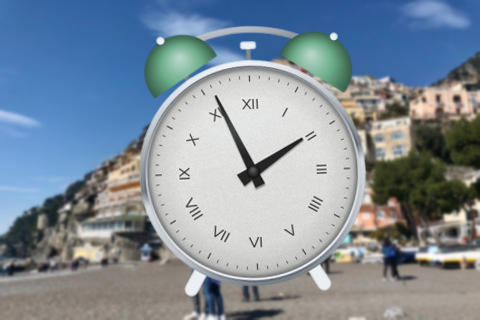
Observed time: 1:56
